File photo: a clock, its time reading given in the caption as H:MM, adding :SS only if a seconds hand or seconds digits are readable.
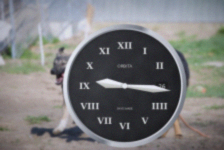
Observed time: 9:16
